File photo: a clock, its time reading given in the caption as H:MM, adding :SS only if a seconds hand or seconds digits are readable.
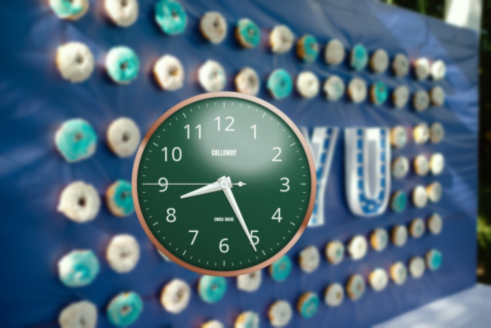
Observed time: 8:25:45
